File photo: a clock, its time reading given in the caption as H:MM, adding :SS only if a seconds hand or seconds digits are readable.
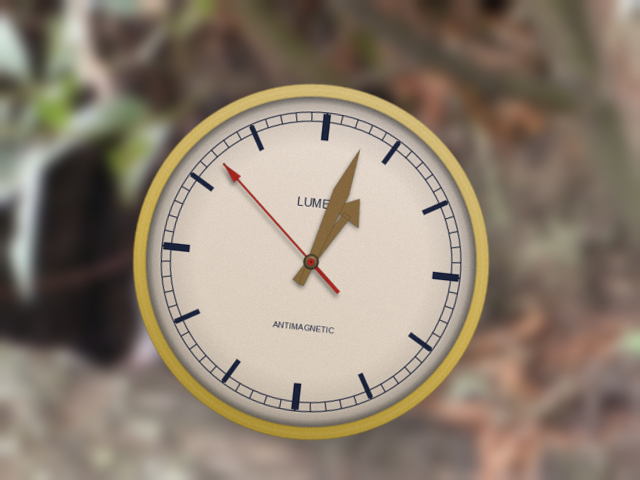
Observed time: 1:02:52
